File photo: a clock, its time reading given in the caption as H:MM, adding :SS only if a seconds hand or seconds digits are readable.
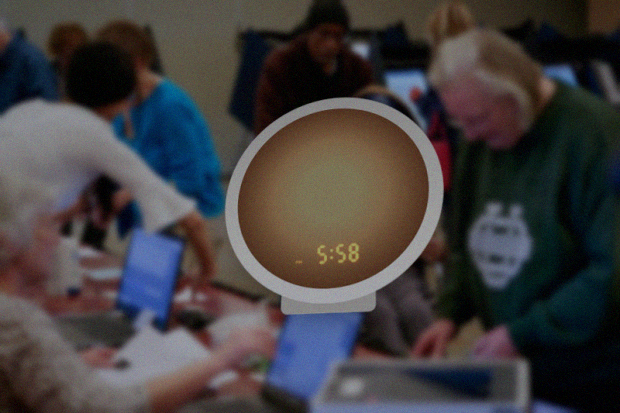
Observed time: 5:58
